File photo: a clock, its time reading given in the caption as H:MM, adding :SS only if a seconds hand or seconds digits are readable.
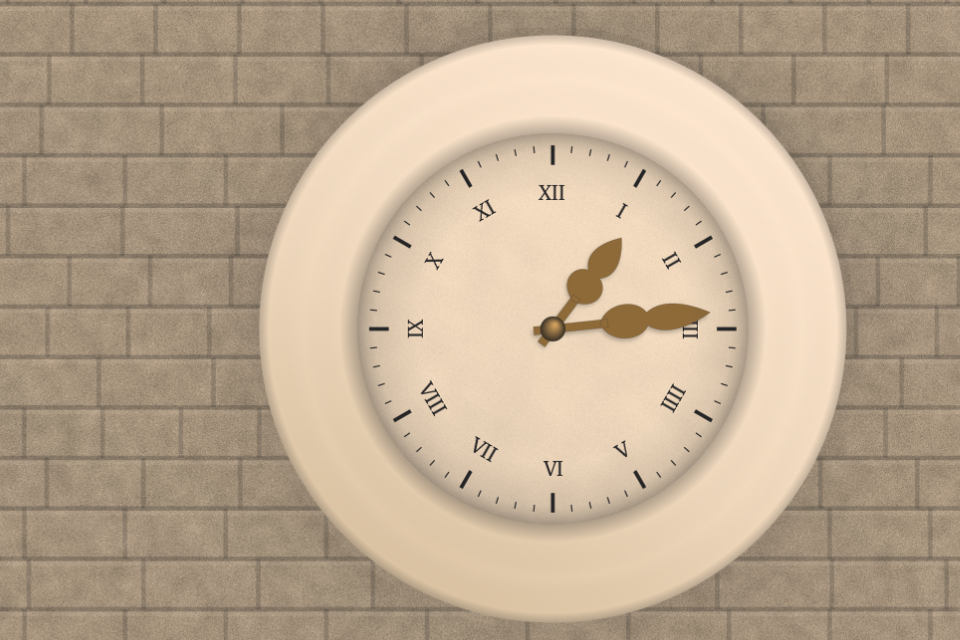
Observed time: 1:14
